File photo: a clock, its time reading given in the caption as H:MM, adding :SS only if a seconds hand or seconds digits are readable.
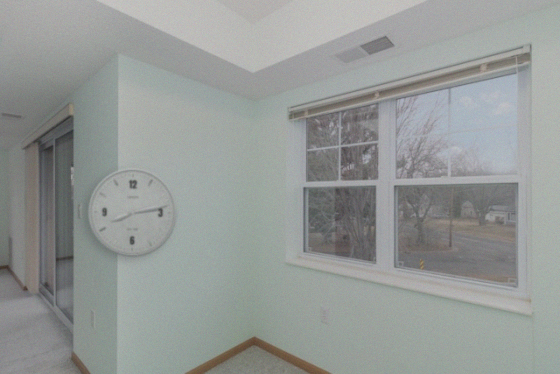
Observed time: 8:13
